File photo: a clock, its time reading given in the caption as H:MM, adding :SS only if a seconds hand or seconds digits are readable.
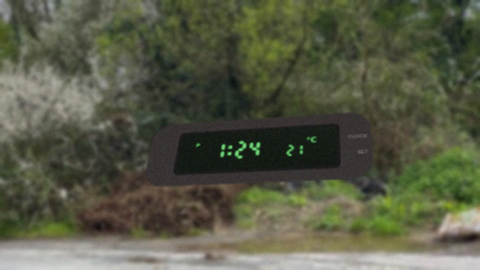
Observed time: 1:24
